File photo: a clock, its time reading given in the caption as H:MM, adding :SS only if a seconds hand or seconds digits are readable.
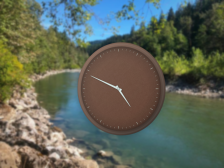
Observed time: 4:49
